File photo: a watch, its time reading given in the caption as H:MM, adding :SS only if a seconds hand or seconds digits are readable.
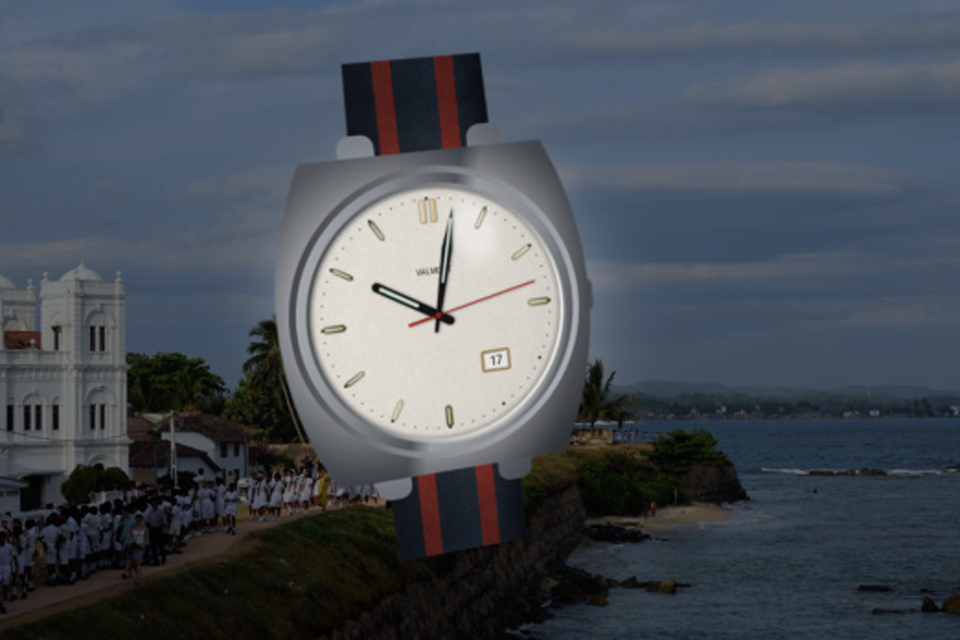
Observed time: 10:02:13
